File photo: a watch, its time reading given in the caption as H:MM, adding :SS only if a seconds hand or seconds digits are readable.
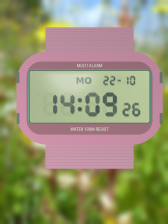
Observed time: 14:09:26
